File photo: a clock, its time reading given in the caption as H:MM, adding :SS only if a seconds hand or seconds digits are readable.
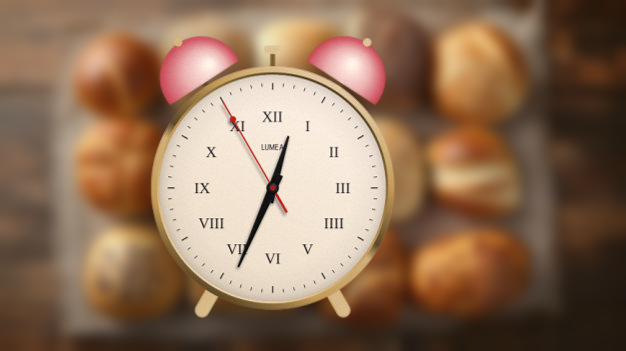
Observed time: 12:33:55
